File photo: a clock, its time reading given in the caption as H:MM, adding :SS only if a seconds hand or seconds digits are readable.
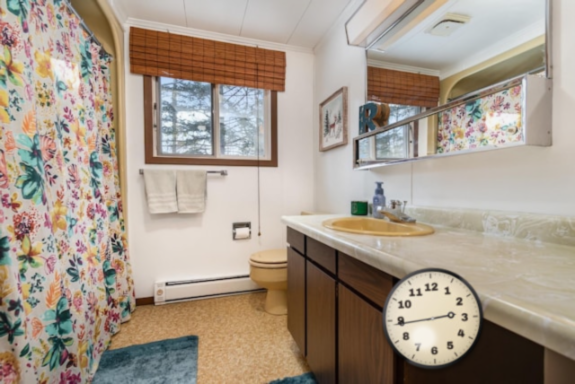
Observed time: 2:44
